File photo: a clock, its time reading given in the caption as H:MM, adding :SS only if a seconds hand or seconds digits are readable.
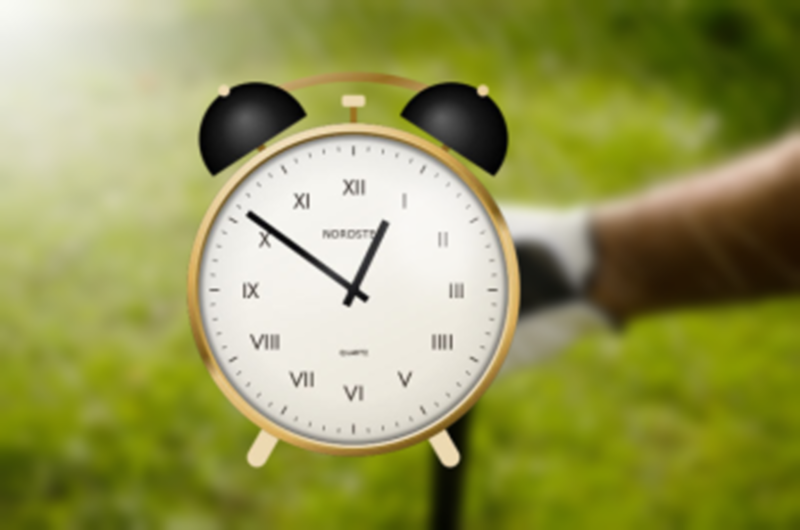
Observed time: 12:51
